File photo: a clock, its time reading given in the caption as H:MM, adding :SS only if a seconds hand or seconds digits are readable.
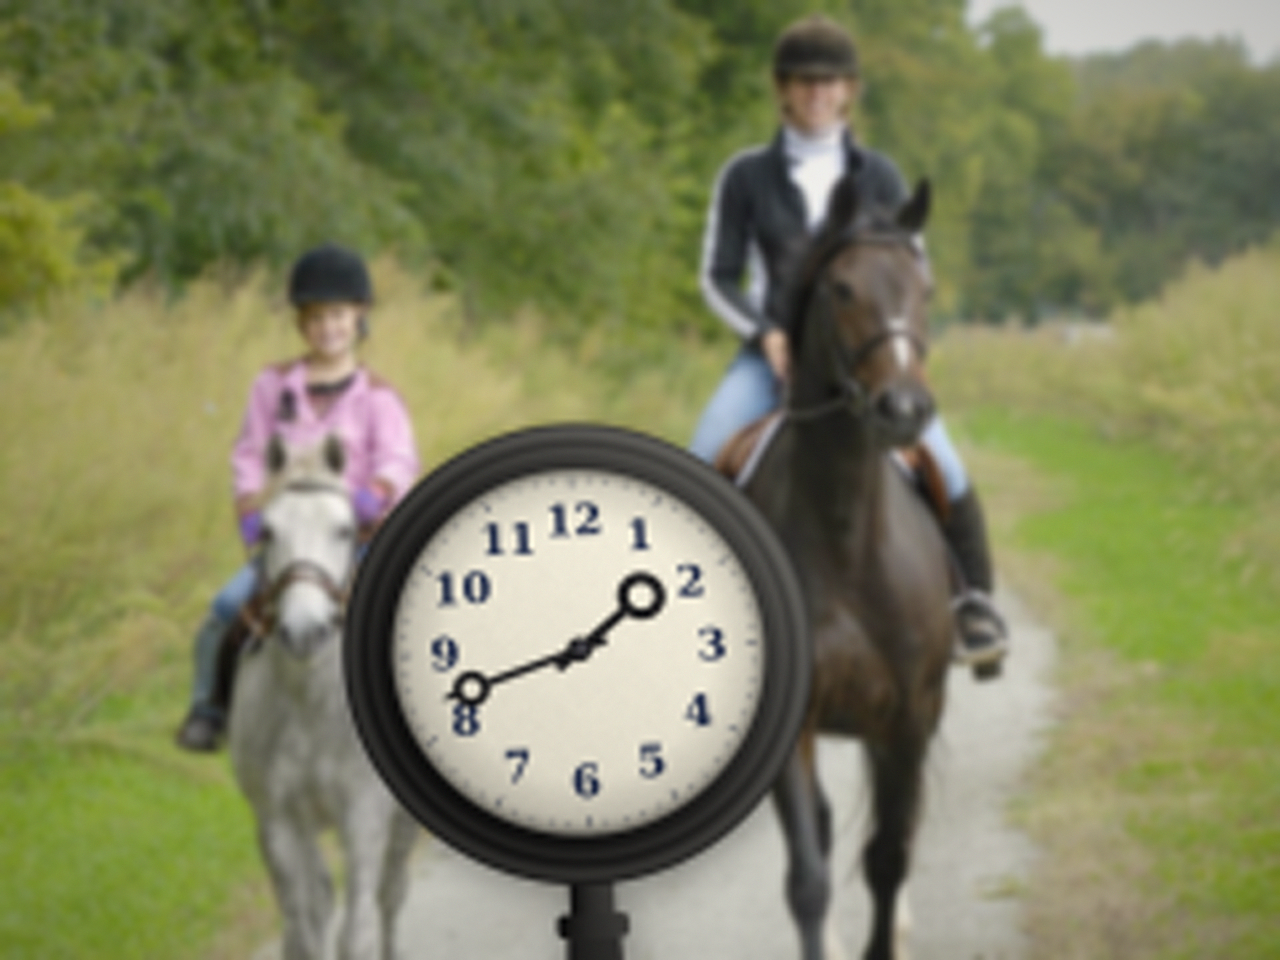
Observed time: 1:42
